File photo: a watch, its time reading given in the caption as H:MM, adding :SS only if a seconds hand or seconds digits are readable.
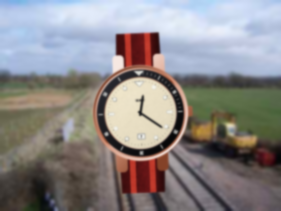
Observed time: 12:21
